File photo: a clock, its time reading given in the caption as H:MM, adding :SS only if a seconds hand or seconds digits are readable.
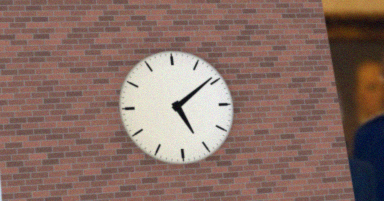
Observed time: 5:09
